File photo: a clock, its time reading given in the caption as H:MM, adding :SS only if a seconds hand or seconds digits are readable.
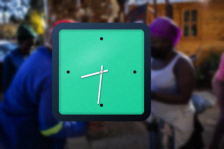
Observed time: 8:31
